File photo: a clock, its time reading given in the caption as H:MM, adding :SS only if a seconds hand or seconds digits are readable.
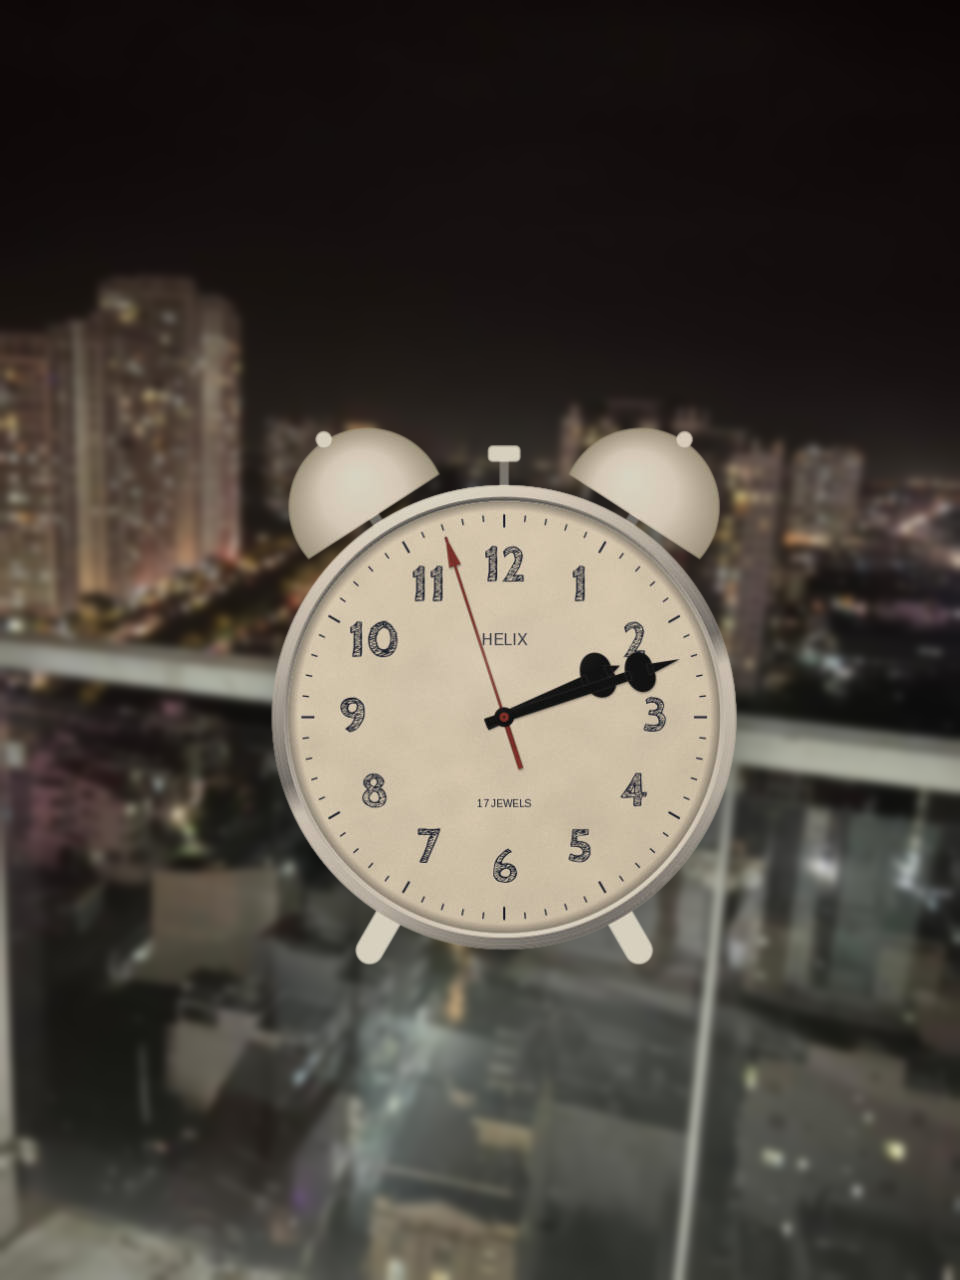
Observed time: 2:11:57
